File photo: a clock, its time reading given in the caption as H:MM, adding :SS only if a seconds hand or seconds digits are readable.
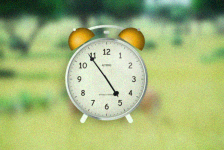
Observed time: 4:54
